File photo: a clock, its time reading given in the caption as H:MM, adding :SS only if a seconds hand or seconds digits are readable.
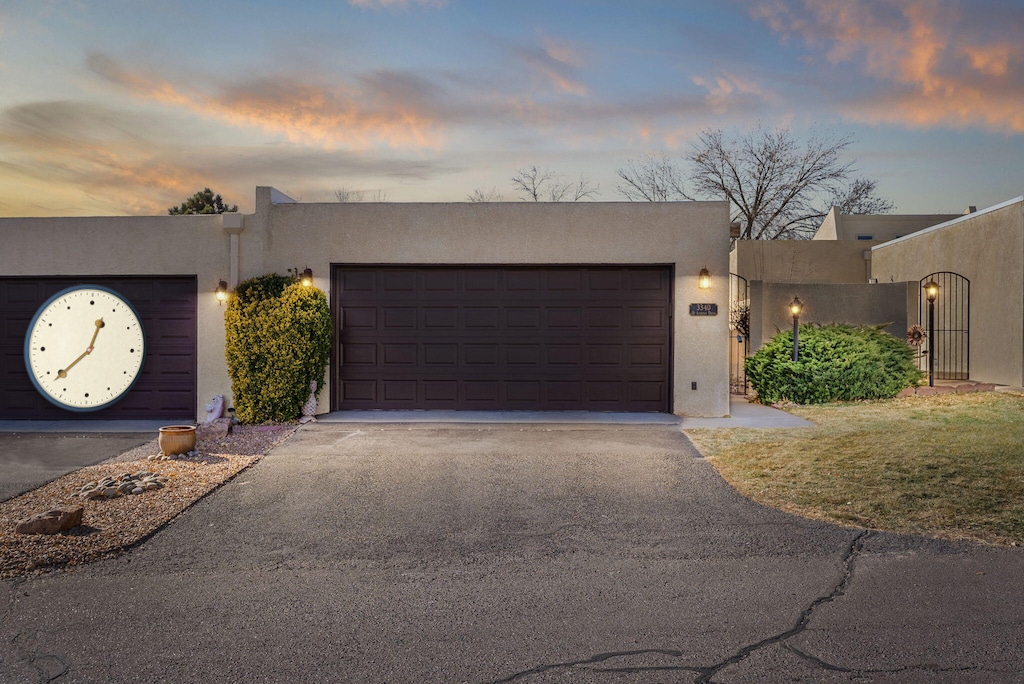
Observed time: 12:38
